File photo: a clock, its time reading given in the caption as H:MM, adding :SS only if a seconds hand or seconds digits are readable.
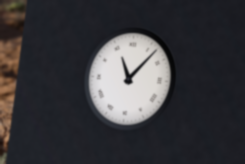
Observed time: 11:07
